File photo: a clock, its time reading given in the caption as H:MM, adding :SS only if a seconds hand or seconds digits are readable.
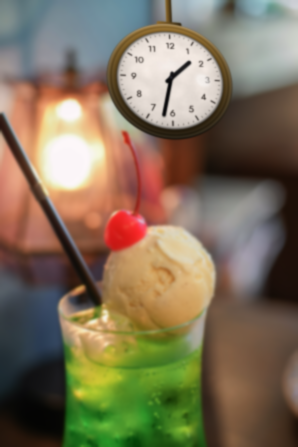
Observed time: 1:32
